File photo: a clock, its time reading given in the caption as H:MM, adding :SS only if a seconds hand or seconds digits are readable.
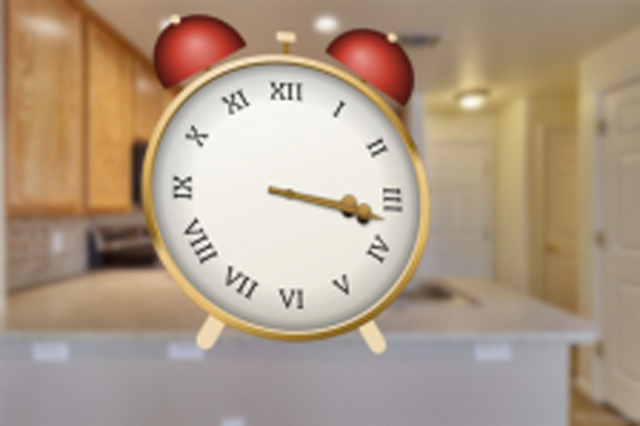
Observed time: 3:17
